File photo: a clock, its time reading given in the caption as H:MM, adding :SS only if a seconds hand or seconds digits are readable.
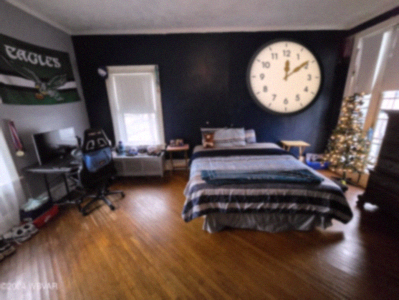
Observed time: 12:09
